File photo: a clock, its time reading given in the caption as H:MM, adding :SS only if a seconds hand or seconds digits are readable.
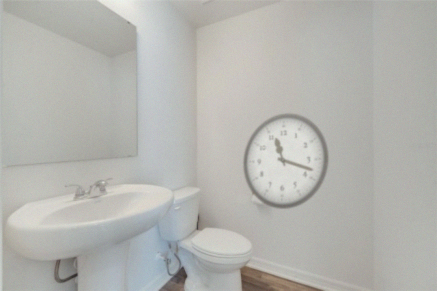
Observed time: 11:18
